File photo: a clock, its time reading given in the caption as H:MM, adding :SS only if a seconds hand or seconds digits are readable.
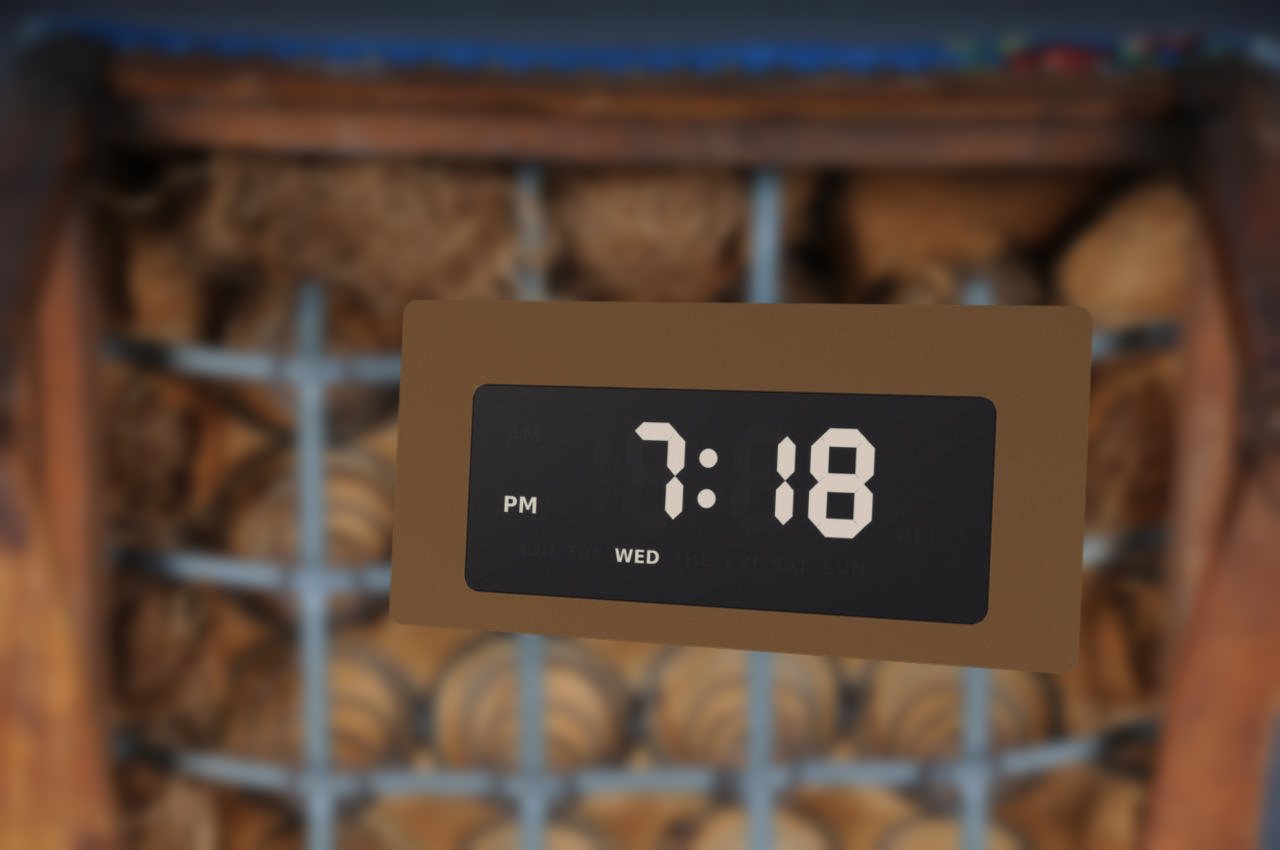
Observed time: 7:18
